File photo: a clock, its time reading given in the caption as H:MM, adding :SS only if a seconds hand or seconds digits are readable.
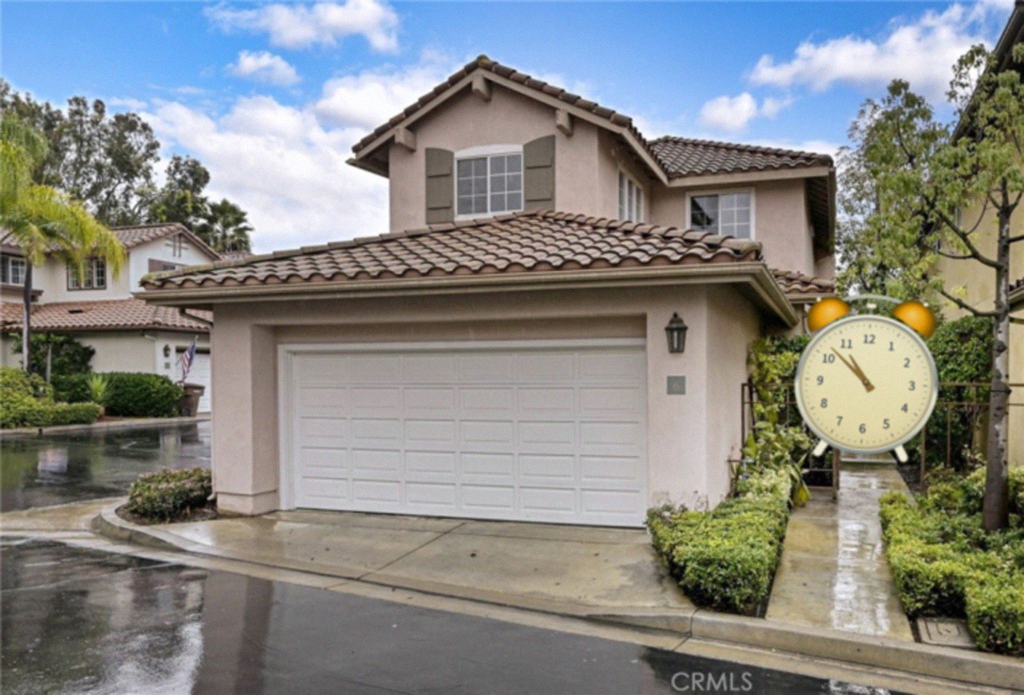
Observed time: 10:52
